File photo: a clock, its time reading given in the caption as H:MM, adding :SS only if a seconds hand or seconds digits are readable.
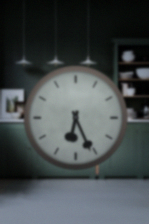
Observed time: 6:26
